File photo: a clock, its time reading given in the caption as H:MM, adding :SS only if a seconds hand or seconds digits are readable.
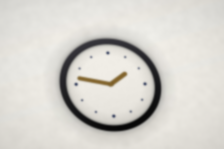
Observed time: 1:47
